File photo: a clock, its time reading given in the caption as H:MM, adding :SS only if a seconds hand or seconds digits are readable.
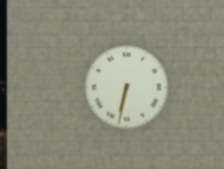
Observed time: 6:32
